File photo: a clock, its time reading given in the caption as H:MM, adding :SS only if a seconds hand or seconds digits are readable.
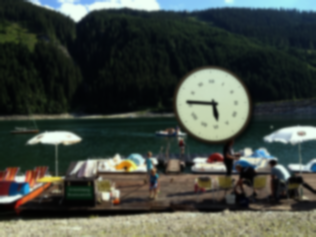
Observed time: 5:46
